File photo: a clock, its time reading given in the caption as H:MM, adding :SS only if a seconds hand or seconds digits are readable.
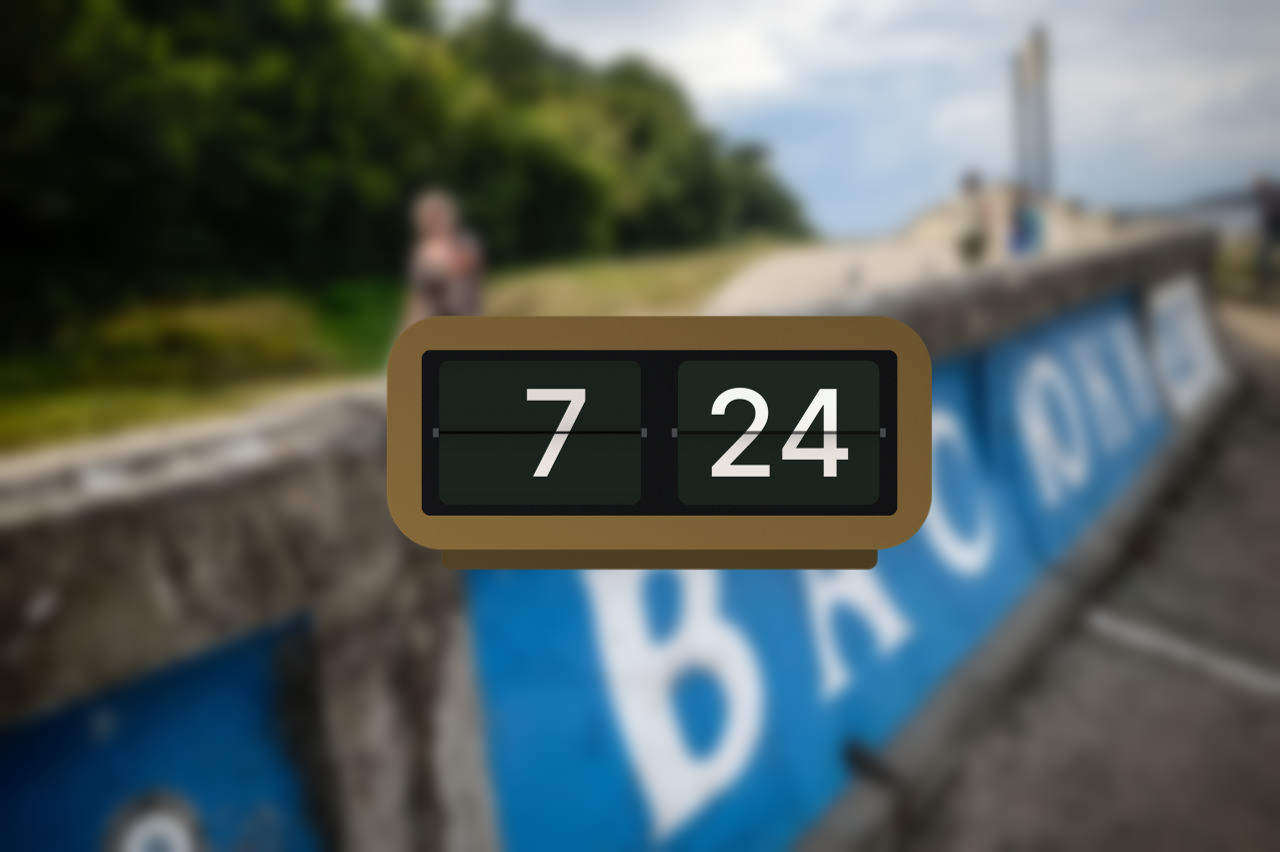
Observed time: 7:24
